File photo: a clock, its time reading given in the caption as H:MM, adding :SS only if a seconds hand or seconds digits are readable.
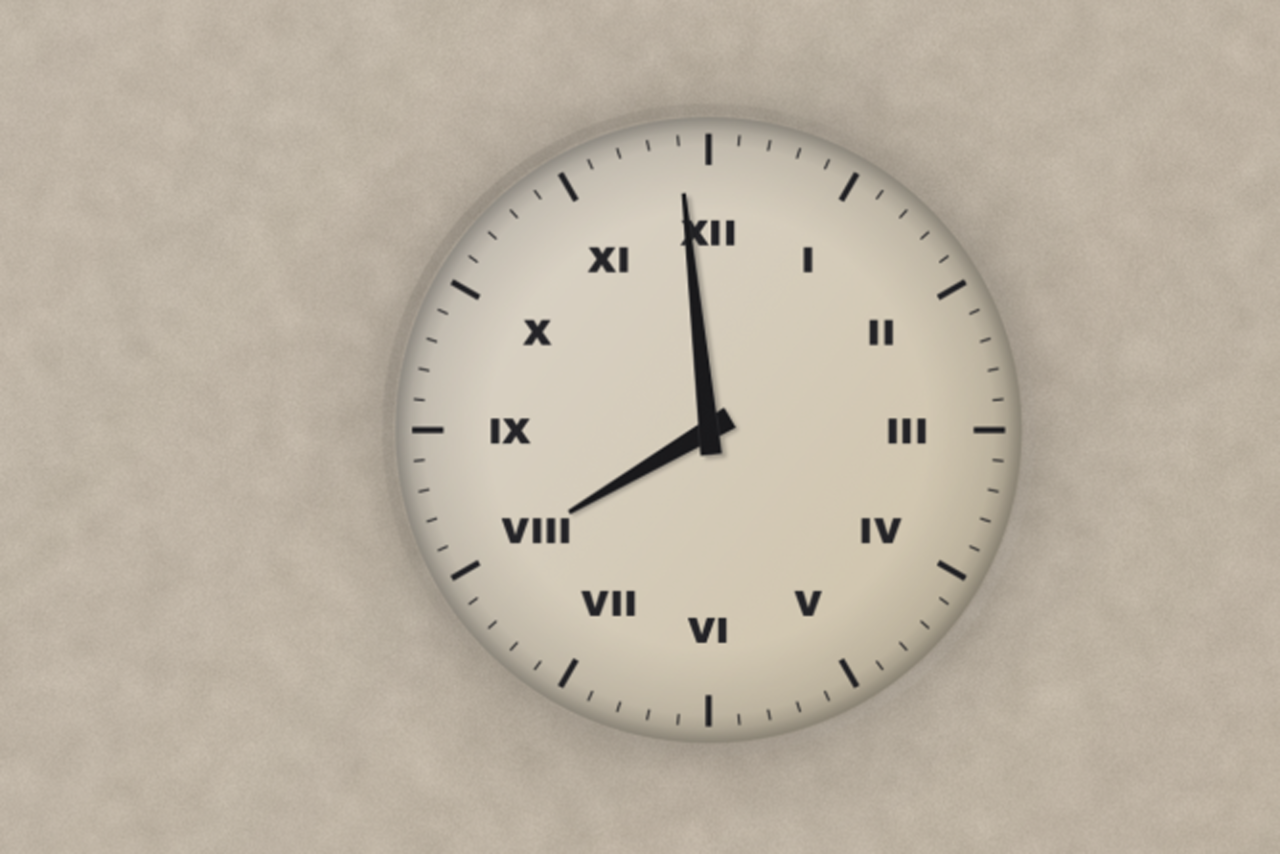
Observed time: 7:59
